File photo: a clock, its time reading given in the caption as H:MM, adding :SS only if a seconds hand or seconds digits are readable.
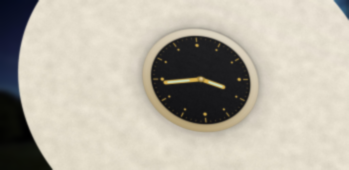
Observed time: 3:44
